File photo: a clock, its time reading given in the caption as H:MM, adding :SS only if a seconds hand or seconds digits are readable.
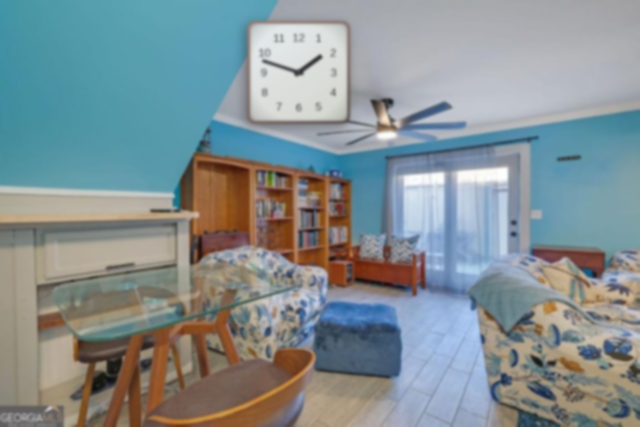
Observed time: 1:48
